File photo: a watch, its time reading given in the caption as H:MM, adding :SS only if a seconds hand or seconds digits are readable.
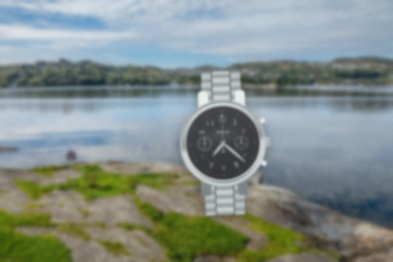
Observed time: 7:22
